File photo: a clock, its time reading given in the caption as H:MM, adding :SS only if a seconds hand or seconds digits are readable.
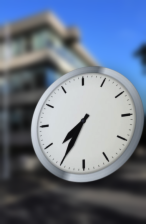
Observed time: 7:35
